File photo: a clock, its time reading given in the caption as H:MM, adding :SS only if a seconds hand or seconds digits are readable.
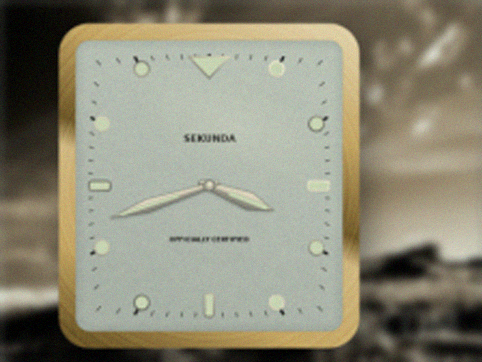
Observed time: 3:42
